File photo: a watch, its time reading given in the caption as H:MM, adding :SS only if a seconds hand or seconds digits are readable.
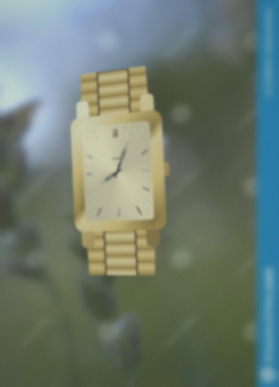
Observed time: 8:04
